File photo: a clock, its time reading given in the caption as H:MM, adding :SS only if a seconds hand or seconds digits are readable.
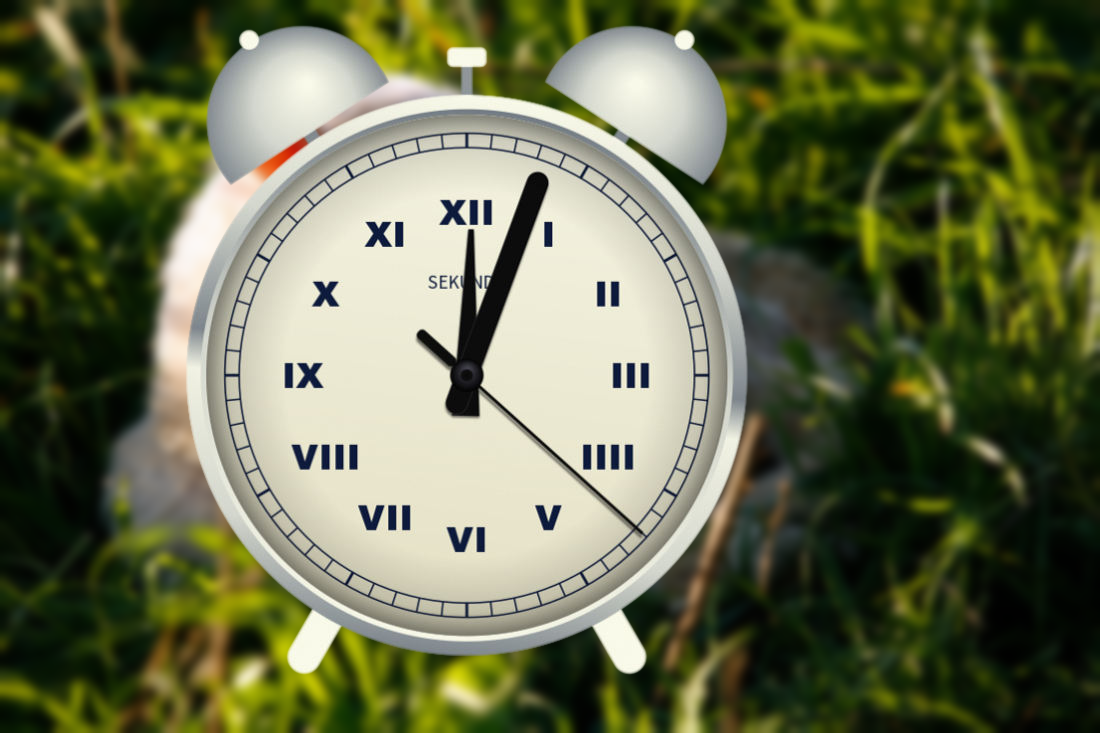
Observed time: 12:03:22
